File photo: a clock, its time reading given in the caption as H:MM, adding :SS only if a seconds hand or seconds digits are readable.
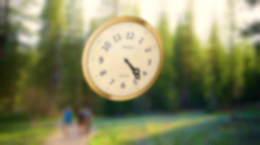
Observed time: 4:23
